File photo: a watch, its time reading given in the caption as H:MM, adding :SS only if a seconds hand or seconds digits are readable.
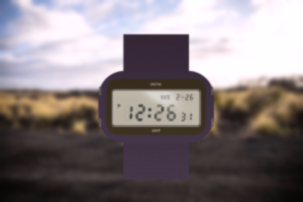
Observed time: 12:26
